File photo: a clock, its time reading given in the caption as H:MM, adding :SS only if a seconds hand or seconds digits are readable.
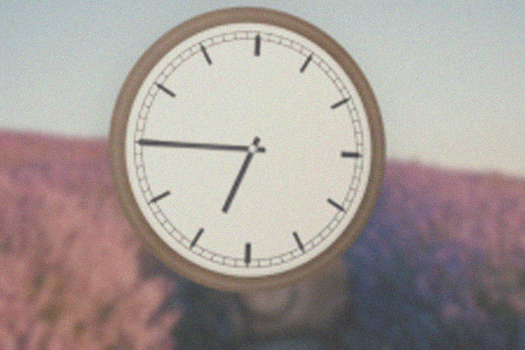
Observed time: 6:45
